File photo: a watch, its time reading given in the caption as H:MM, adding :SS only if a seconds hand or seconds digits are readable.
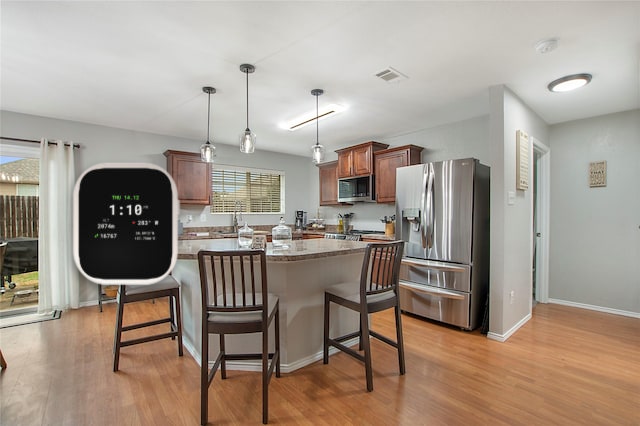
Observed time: 1:10
